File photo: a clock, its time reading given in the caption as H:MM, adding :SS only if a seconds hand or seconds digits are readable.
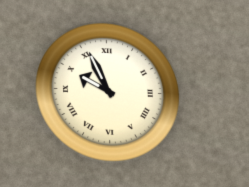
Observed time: 9:56
